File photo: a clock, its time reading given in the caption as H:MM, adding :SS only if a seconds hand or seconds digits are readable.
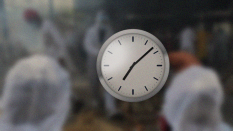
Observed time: 7:08
